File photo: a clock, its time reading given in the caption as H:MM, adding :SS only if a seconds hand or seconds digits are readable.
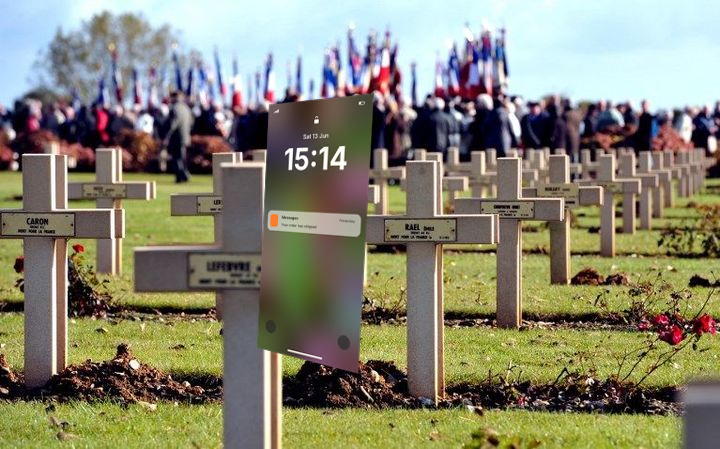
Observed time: 15:14
